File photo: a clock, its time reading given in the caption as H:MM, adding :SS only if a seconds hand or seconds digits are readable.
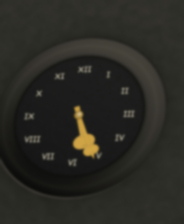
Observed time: 5:26
